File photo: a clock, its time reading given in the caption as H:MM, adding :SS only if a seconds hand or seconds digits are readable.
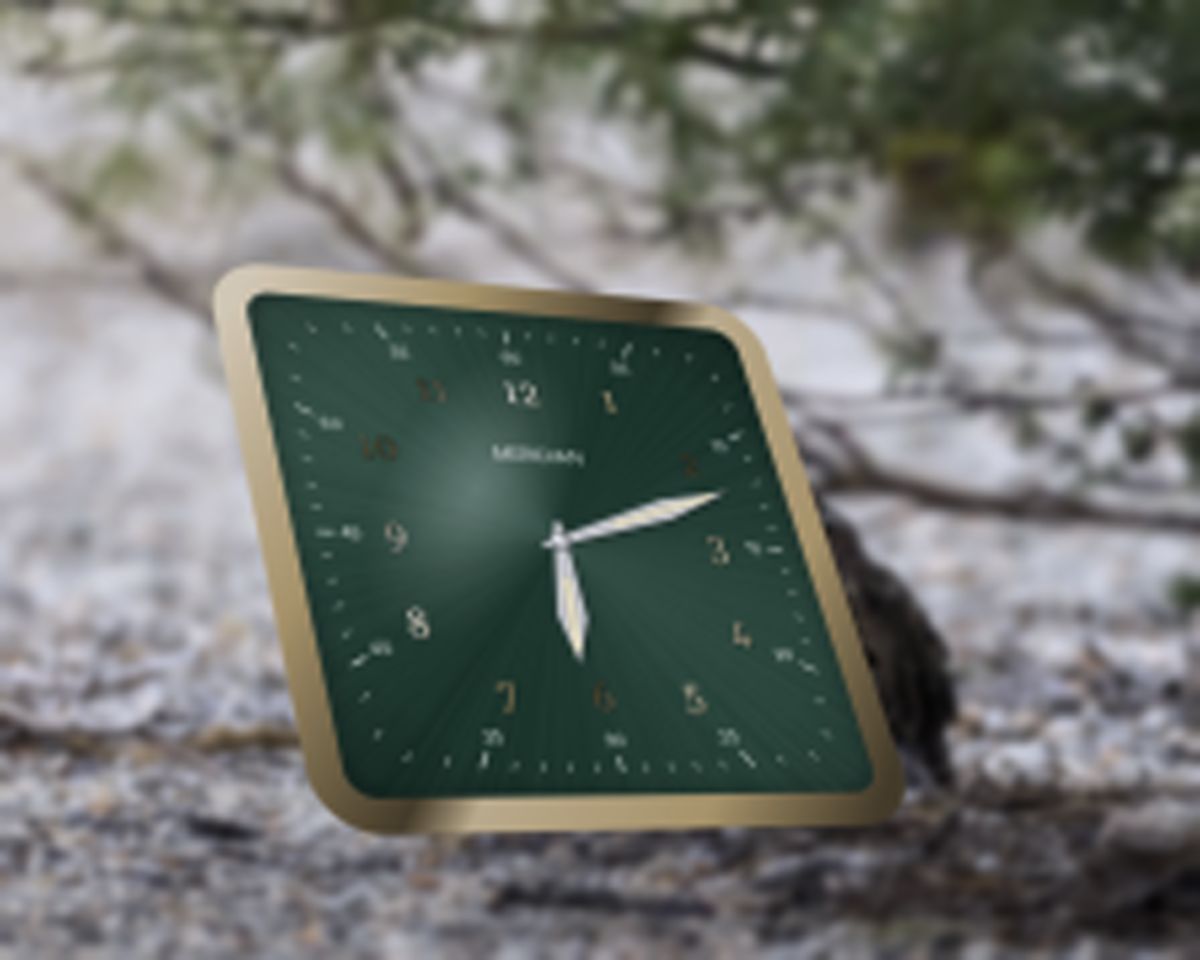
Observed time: 6:12
